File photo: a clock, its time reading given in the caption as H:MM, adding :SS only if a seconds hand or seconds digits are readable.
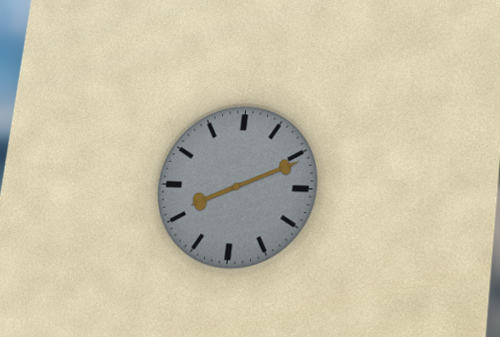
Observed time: 8:11
